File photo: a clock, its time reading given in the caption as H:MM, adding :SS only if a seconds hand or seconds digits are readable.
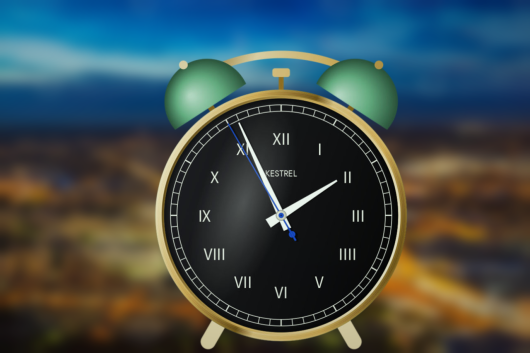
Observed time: 1:55:55
